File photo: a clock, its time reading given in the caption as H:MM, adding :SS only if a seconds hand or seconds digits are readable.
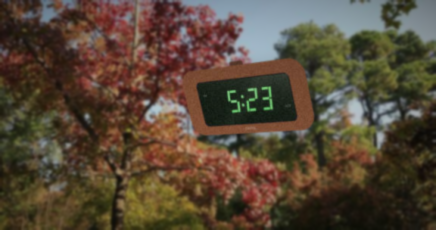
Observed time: 5:23
